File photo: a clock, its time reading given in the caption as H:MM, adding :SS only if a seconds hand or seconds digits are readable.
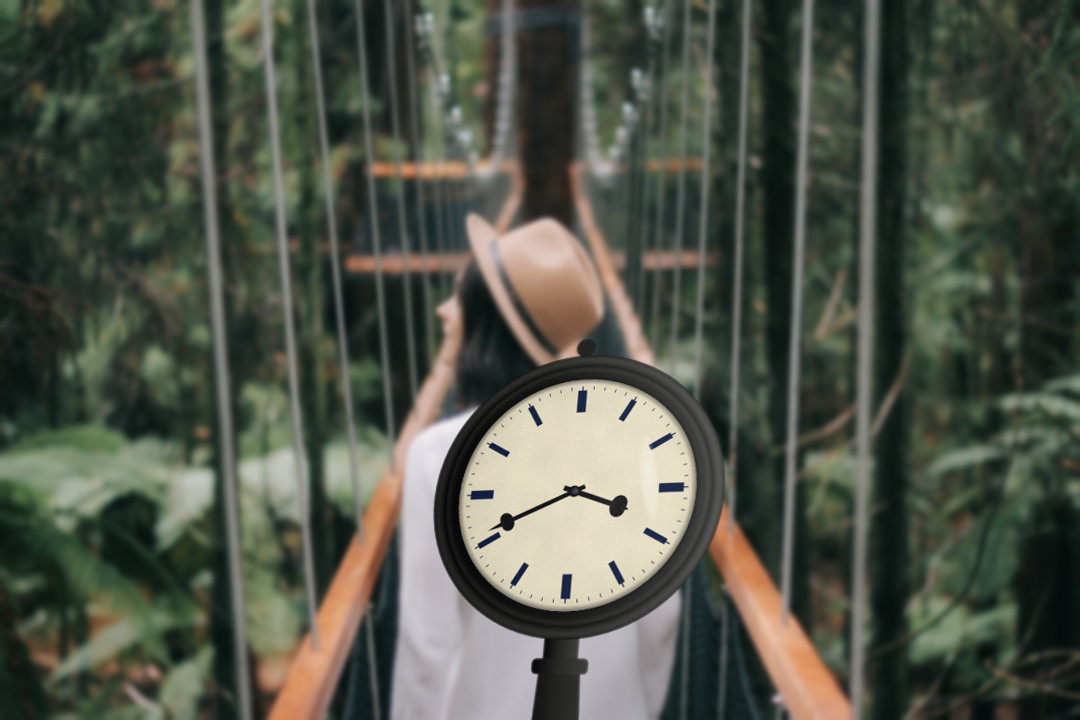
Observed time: 3:41
